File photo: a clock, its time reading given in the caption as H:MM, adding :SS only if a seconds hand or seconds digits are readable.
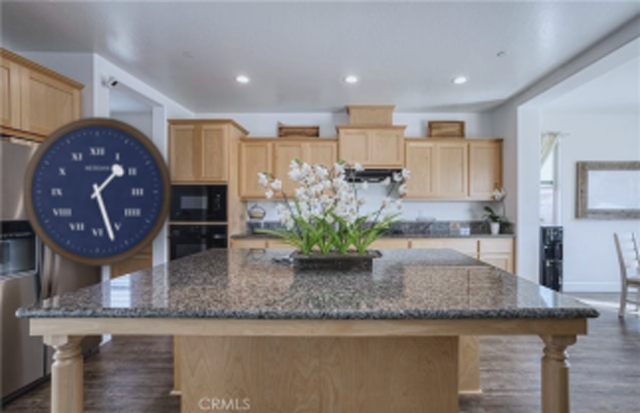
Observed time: 1:27
